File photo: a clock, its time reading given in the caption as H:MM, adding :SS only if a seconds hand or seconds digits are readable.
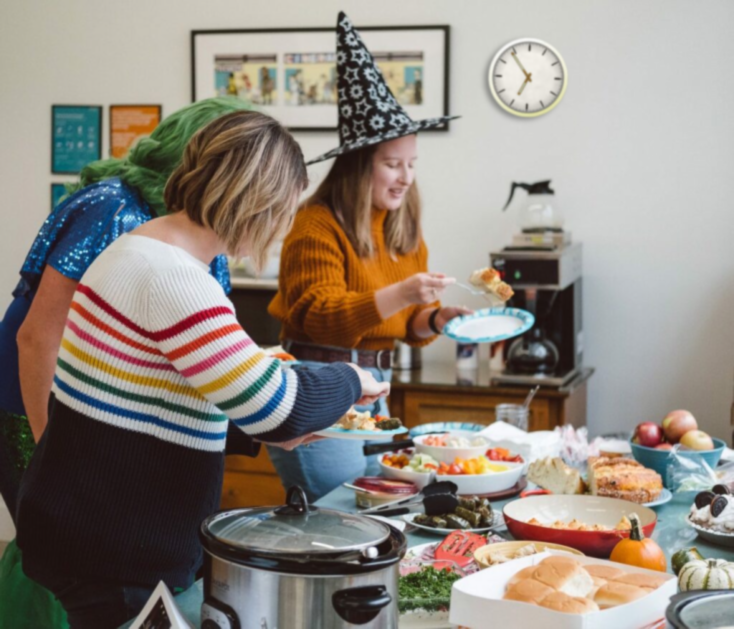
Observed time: 6:54
